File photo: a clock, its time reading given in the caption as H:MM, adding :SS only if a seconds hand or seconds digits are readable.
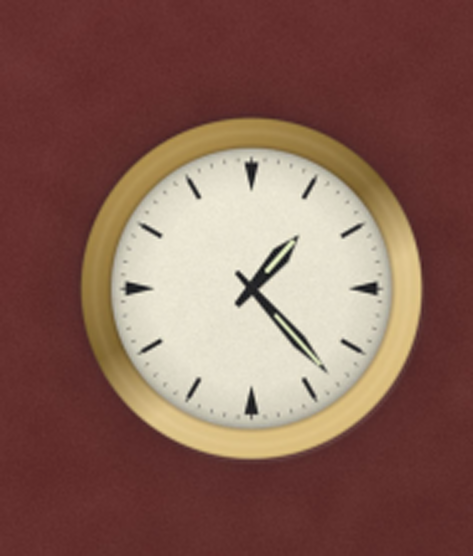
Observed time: 1:23
